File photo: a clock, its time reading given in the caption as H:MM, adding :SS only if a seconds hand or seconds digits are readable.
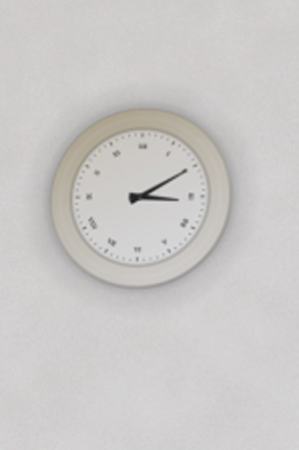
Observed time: 3:10
